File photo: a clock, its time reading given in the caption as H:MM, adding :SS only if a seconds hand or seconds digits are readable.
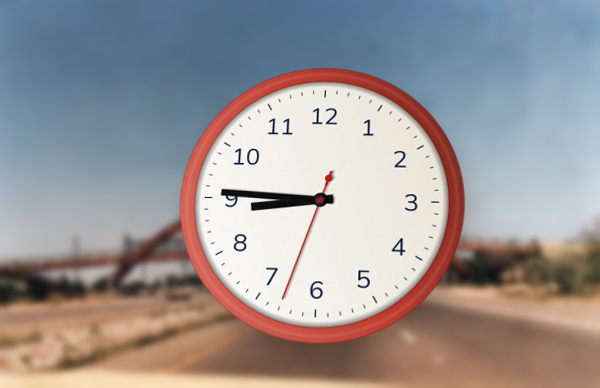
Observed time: 8:45:33
